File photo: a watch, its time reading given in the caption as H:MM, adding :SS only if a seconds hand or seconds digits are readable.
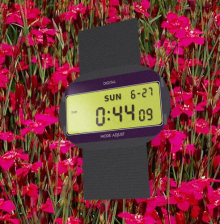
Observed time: 0:44:09
